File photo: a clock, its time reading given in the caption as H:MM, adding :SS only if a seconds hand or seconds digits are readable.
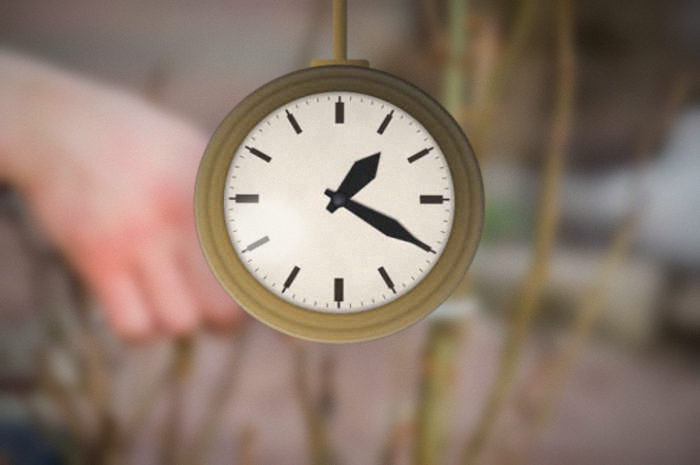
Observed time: 1:20
